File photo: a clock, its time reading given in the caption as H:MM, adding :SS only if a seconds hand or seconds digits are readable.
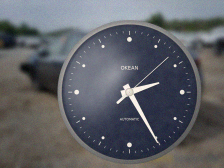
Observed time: 2:25:08
